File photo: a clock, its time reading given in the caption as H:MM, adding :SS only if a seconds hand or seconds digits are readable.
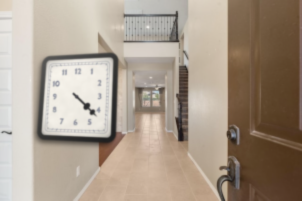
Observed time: 4:22
